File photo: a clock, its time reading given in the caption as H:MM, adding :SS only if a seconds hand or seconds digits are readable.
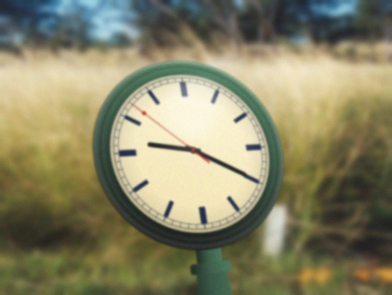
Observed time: 9:19:52
